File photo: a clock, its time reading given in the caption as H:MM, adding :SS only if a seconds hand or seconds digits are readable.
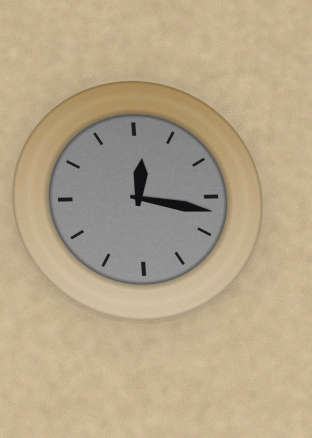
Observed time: 12:17
